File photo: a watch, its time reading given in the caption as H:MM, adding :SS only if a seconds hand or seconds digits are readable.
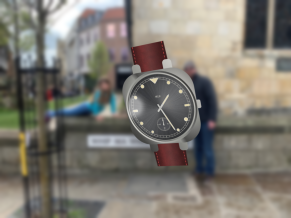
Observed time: 1:26
